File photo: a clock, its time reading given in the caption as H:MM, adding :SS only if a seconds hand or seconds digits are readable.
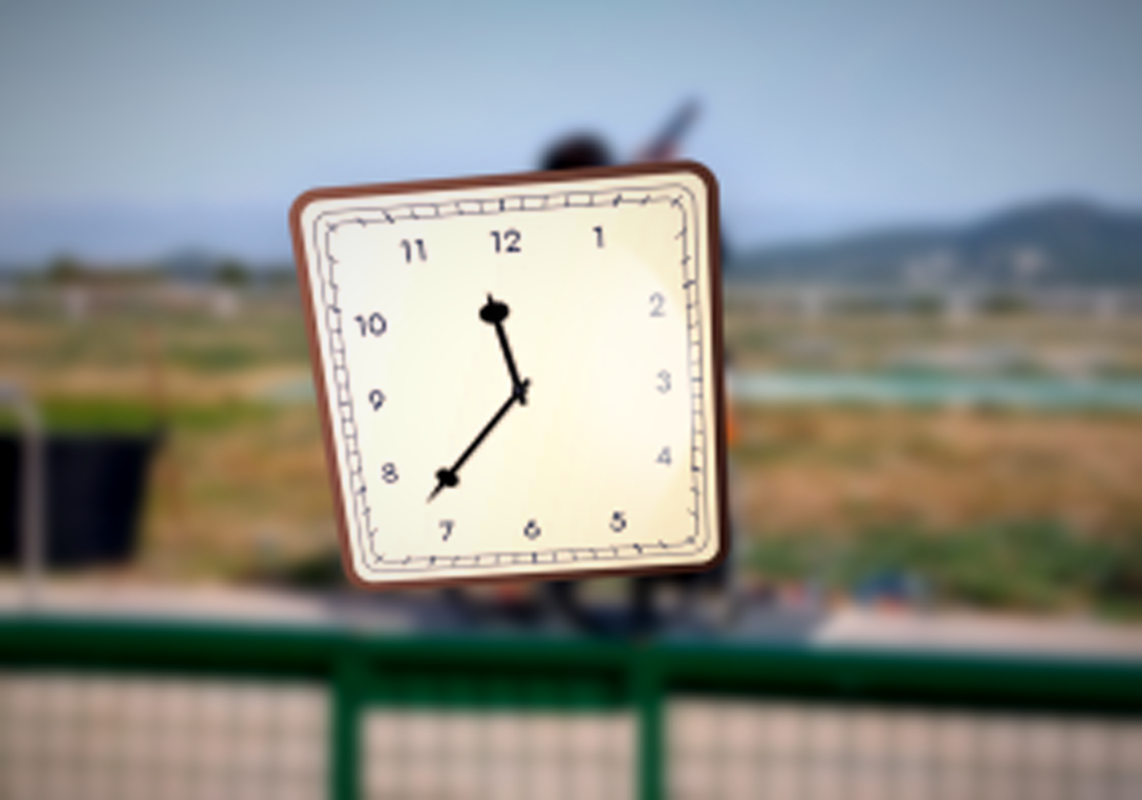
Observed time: 11:37
